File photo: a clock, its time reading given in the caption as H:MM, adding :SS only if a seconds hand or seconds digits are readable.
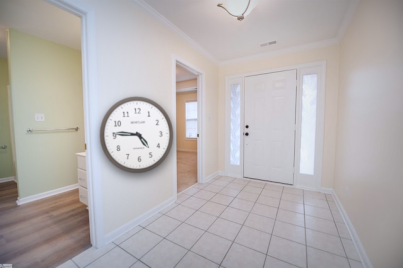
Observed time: 4:46
